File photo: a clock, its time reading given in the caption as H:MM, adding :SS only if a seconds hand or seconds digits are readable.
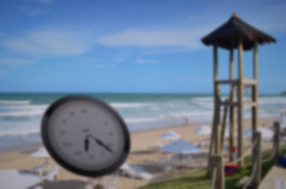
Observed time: 6:22
